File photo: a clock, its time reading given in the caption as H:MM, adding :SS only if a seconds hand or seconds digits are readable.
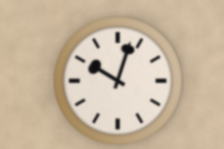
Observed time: 10:03
